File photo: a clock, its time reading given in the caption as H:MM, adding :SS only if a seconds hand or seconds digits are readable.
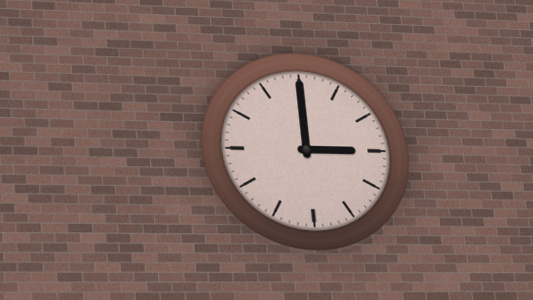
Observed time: 3:00
